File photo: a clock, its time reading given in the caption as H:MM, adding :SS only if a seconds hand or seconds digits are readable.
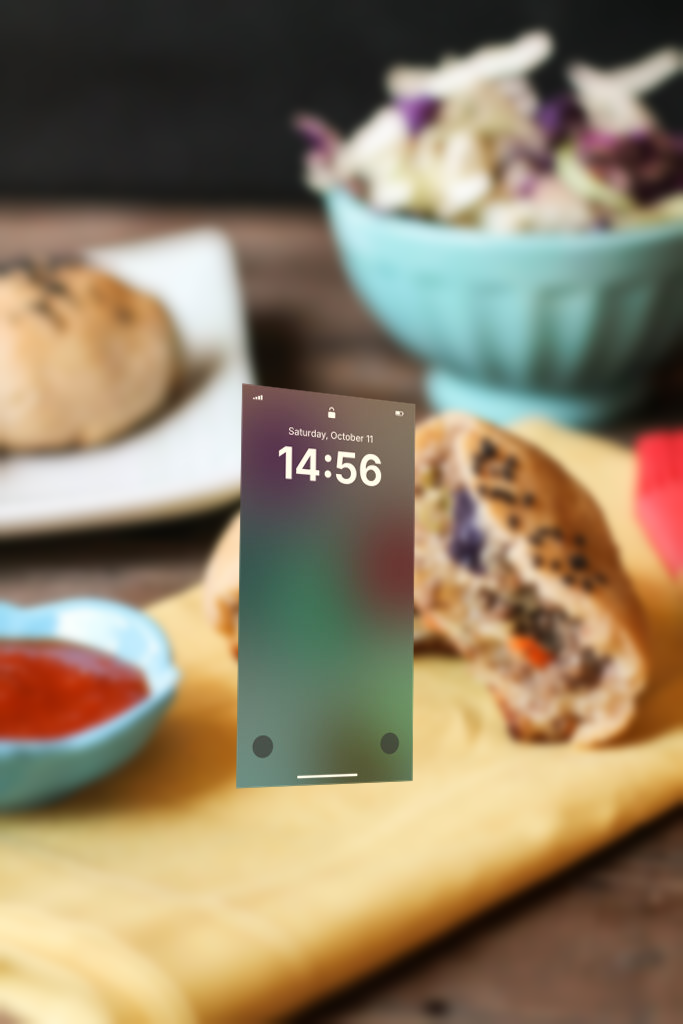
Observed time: 14:56
